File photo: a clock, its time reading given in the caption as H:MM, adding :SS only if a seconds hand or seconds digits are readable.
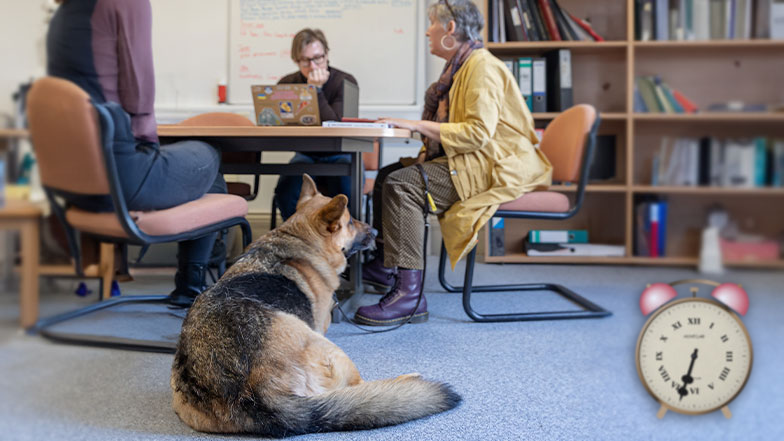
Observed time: 6:33
